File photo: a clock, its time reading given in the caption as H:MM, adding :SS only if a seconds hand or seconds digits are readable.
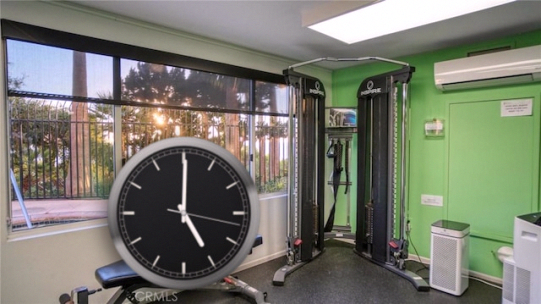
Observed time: 5:00:17
